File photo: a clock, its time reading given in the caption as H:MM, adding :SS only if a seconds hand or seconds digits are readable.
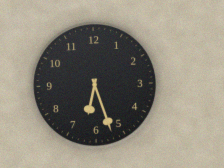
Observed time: 6:27
